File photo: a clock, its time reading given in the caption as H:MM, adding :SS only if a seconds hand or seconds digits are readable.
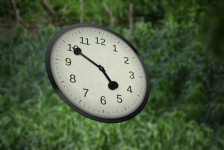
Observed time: 4:50
